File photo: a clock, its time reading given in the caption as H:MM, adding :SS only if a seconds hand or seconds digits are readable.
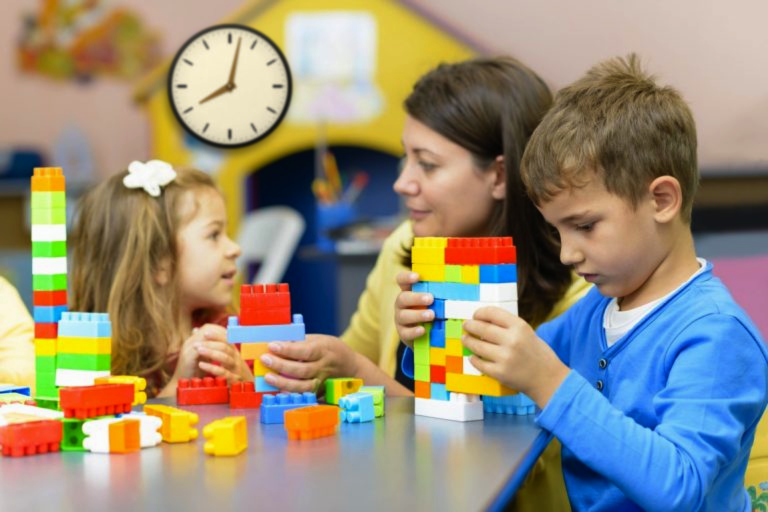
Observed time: 8:02
